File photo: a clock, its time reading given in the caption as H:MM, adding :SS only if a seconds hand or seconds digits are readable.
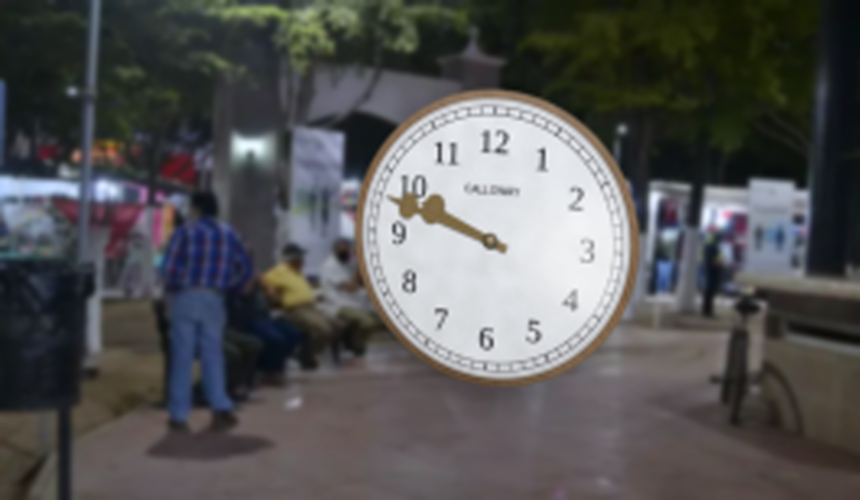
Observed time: 9:48
